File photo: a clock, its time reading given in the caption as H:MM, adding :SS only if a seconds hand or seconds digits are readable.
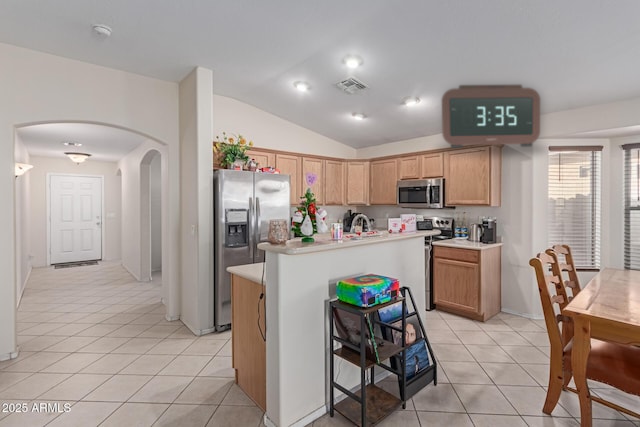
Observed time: 3:35
